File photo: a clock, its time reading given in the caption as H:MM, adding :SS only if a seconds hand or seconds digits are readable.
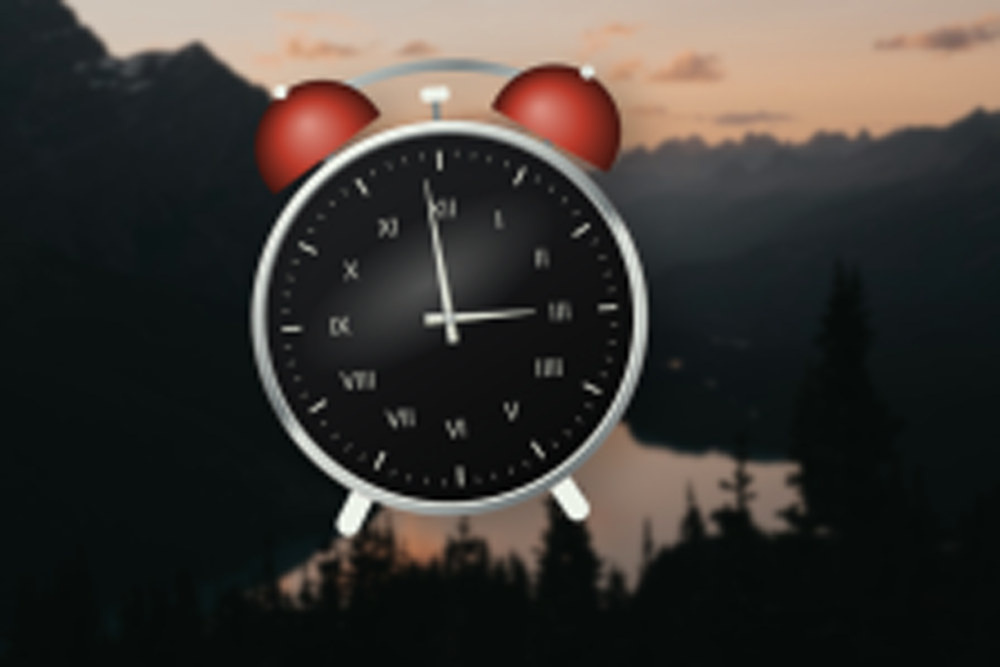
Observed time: 2:59
